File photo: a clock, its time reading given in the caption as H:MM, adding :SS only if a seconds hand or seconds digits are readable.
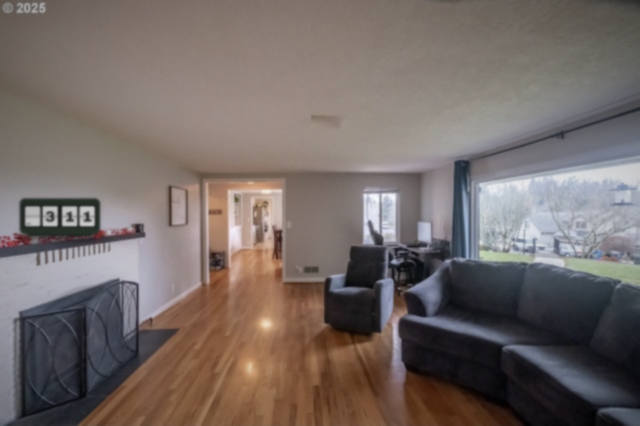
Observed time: 3:11
